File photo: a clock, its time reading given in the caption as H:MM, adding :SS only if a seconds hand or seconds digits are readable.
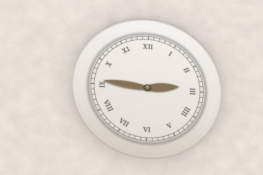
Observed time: 2:46
